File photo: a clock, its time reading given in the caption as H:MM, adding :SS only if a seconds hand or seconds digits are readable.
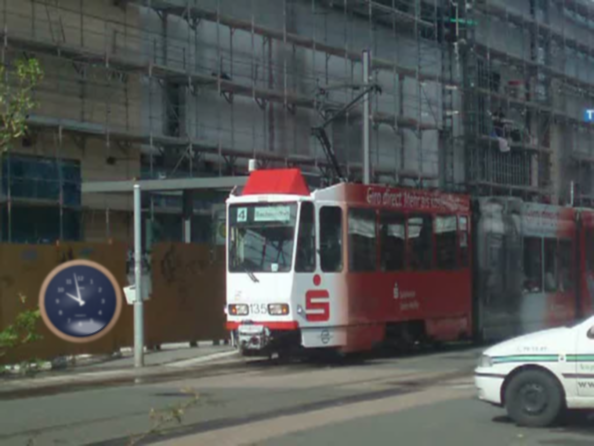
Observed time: 9:58
